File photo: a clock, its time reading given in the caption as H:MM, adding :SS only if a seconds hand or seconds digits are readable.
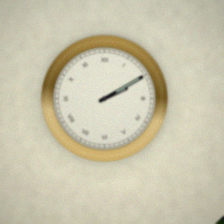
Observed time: 2:10
